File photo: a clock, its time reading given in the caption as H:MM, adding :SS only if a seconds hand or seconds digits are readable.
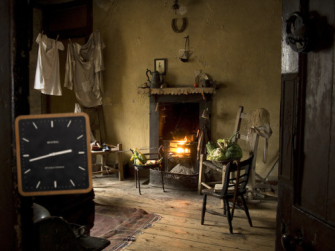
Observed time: 2:43
